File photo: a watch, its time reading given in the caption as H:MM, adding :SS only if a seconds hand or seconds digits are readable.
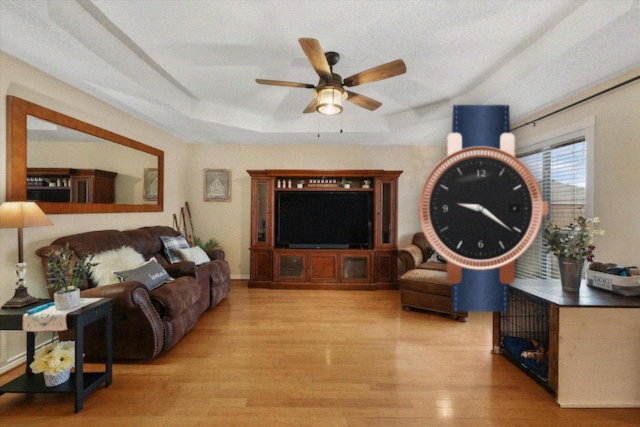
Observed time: 9:21
